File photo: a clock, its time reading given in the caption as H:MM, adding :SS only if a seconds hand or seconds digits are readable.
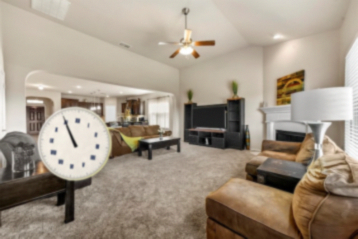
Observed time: 10:55
